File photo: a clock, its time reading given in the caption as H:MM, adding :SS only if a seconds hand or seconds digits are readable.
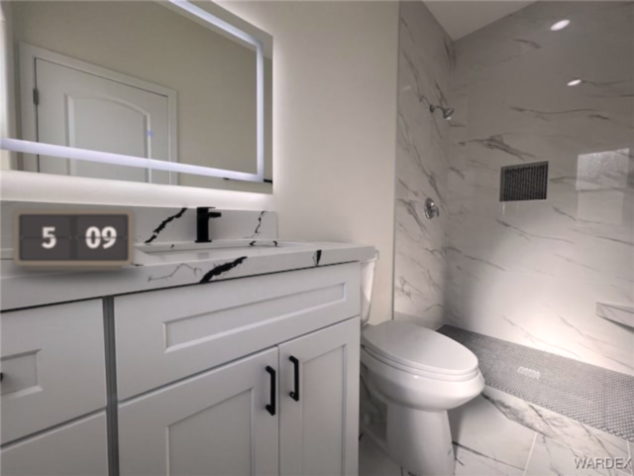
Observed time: 5:09
